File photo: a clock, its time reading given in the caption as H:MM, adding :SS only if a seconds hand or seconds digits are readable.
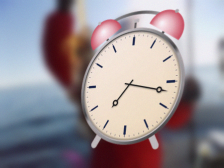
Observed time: 7:17
